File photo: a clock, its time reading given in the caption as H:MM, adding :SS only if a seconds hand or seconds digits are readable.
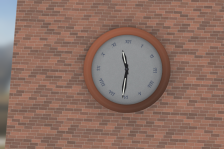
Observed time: 11:31
